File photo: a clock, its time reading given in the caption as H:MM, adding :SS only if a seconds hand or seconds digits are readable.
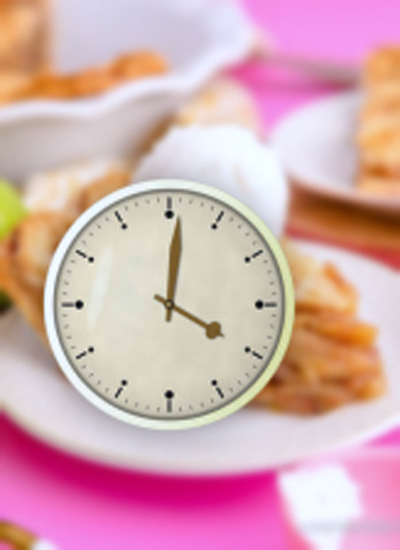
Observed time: 4:01
